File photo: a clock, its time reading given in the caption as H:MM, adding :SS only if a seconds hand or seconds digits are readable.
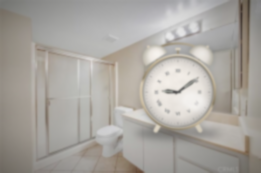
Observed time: 9:09
